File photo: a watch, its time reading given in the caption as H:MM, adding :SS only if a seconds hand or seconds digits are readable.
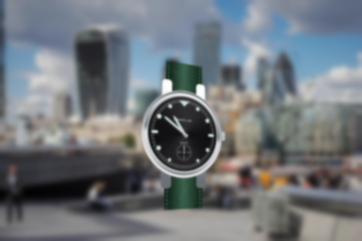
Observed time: 10:51
